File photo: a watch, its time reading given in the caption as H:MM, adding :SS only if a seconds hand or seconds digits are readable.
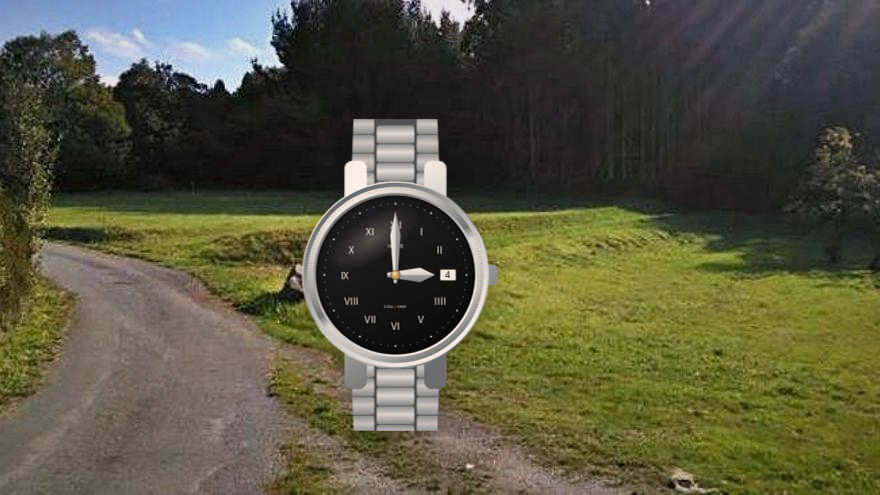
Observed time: 3:00
